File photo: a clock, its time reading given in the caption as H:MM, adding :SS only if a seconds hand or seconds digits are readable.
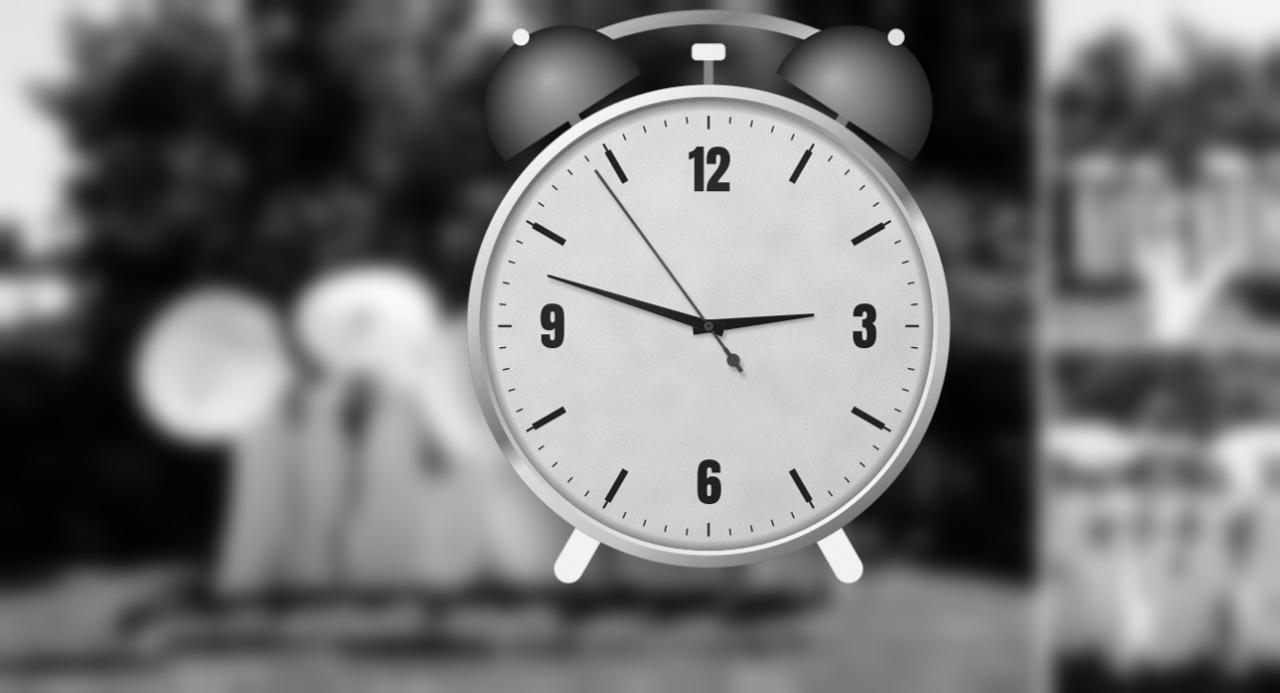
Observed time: 2:47:54
